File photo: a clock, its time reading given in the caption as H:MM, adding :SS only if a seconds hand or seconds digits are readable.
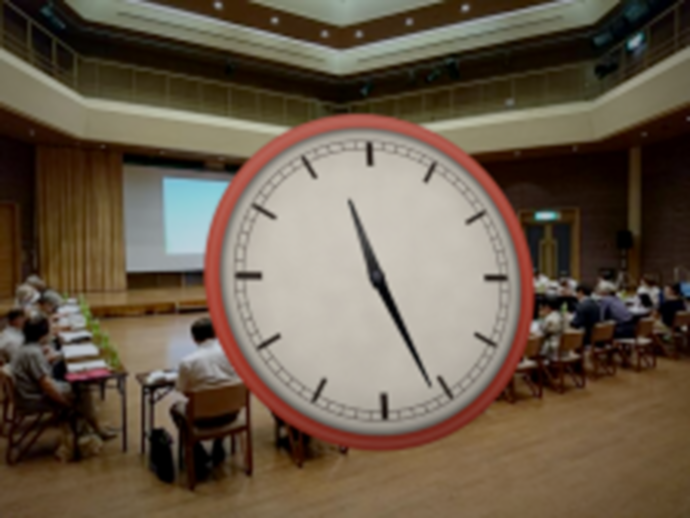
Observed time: 11:26
